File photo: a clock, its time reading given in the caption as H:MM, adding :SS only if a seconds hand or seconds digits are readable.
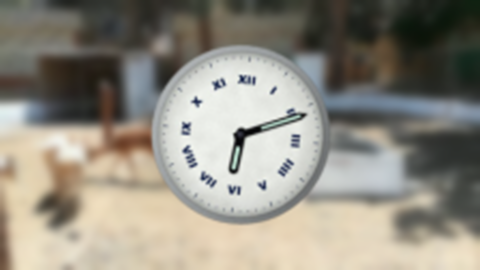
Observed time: 6:11
